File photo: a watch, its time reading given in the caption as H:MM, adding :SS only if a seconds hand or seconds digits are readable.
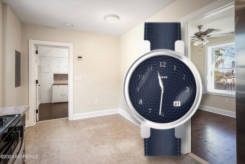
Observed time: 11:31
